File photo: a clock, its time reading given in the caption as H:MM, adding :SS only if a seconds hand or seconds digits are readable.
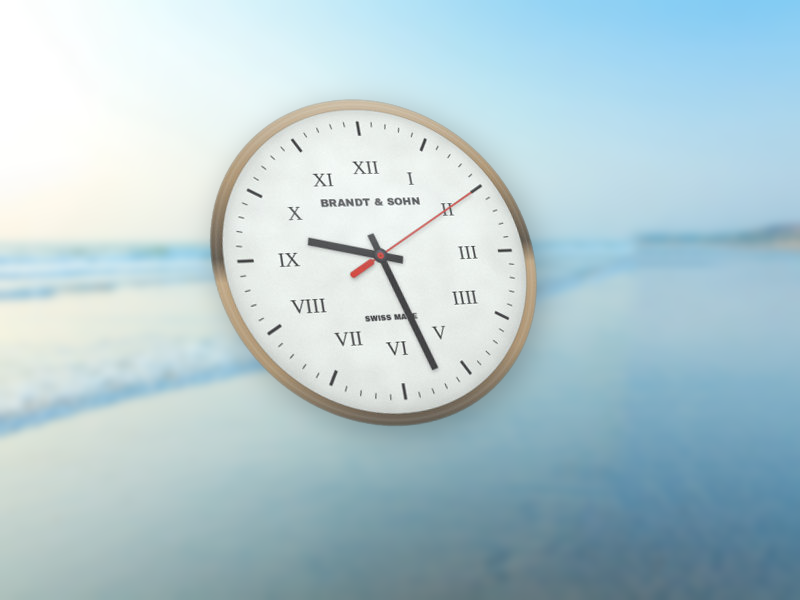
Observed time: 9:27:10
